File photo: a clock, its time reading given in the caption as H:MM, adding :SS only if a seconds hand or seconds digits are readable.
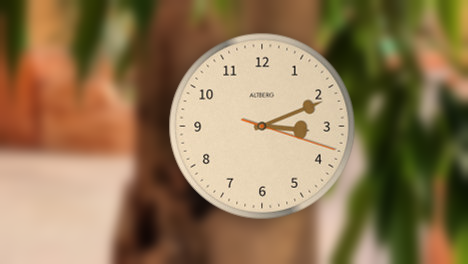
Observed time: 3:11:18
